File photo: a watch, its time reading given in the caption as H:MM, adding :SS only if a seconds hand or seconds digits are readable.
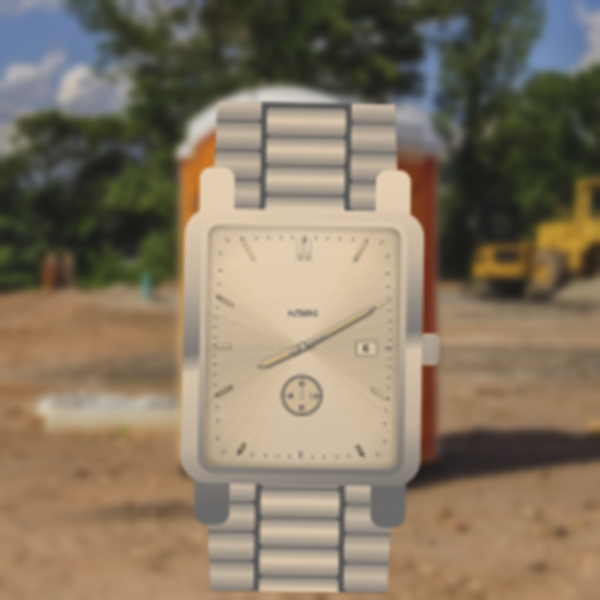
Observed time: 8:10
